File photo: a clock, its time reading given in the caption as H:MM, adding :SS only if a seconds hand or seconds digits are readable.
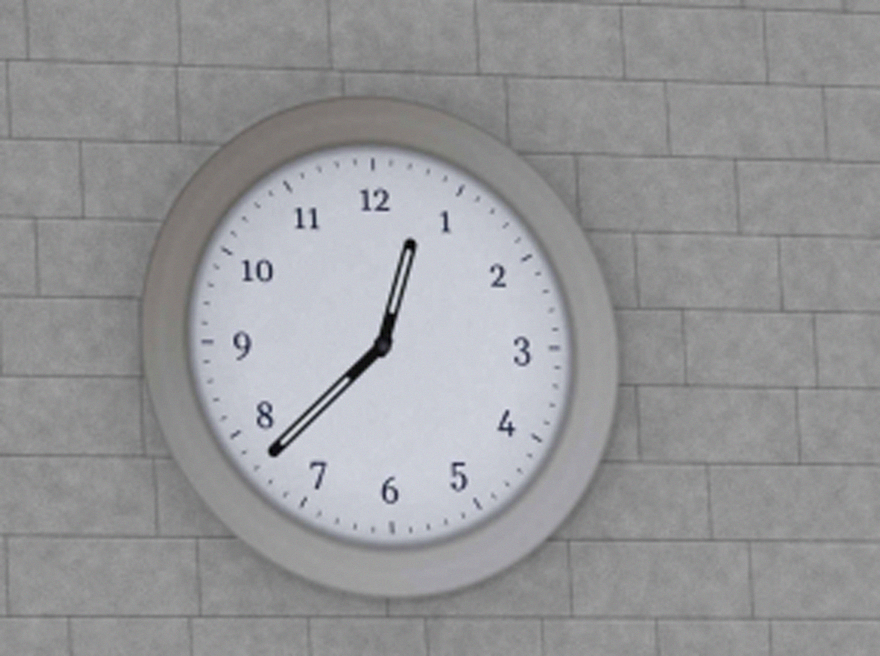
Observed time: 12:38
